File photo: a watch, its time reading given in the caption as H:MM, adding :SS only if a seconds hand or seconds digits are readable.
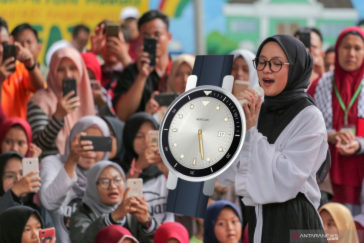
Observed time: 5:27
